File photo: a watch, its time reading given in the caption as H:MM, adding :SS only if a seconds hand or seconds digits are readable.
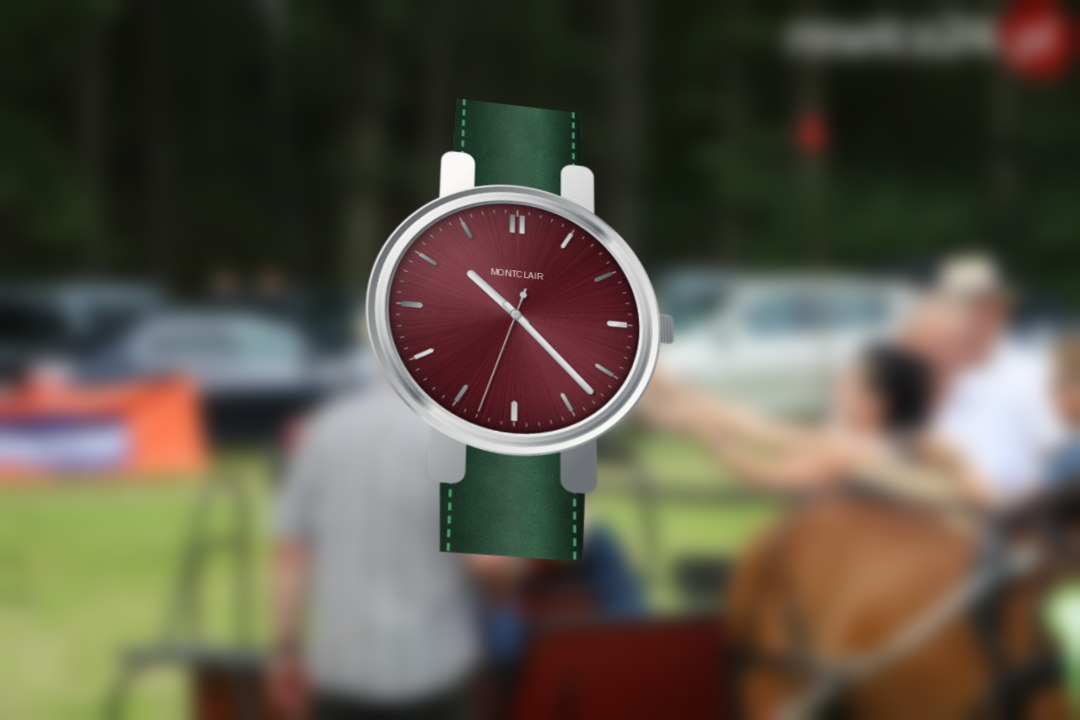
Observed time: 10:22:33
